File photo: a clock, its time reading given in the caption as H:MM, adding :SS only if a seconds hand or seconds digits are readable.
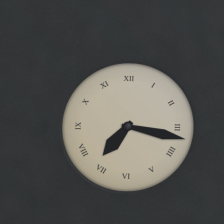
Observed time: 7:17
